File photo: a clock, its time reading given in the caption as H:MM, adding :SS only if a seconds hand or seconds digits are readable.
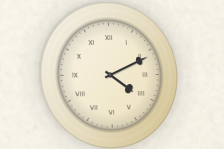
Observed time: 4:11
